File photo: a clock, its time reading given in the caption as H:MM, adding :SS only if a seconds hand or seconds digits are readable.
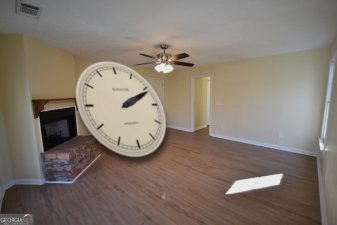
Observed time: 2:11
